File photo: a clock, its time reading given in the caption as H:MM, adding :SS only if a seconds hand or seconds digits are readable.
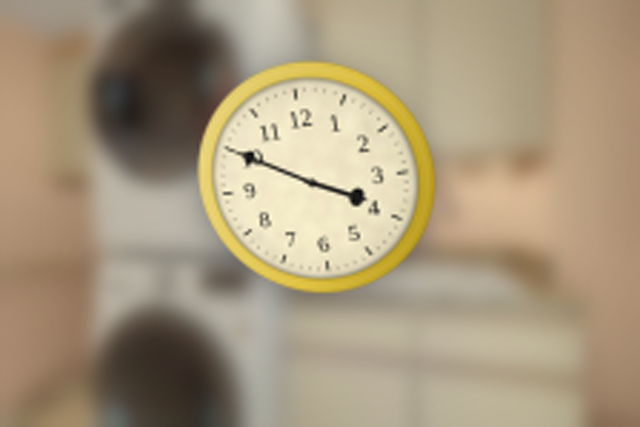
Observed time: 3:50
